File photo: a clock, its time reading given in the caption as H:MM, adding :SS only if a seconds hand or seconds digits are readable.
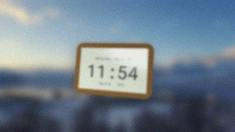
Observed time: 11:54
